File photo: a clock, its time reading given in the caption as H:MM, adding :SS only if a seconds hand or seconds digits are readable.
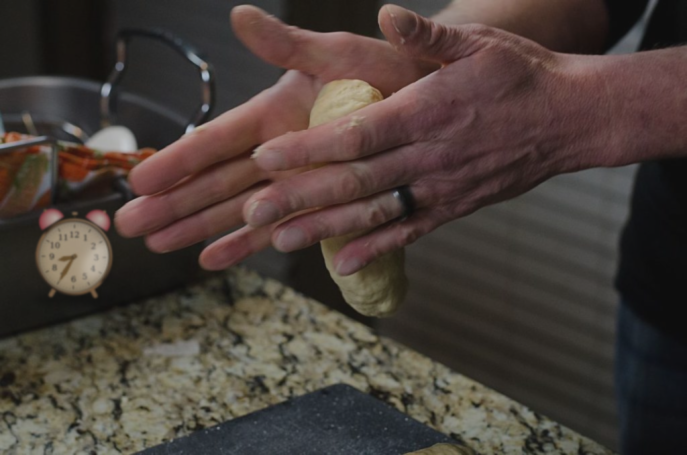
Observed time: 8:35
